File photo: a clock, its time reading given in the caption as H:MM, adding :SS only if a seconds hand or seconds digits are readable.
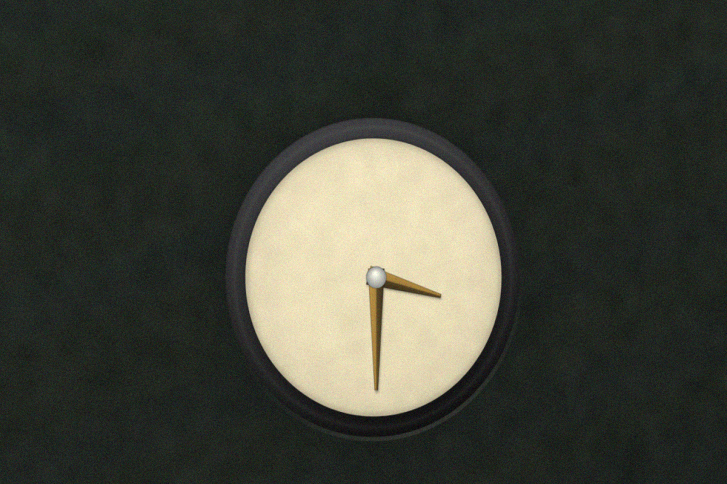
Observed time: 3:30
